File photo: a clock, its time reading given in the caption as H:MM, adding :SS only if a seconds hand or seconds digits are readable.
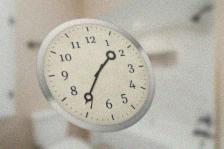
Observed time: 1:36
